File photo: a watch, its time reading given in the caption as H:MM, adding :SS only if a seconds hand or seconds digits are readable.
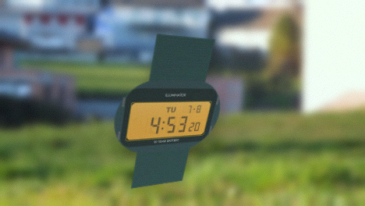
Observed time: 4:53:20
